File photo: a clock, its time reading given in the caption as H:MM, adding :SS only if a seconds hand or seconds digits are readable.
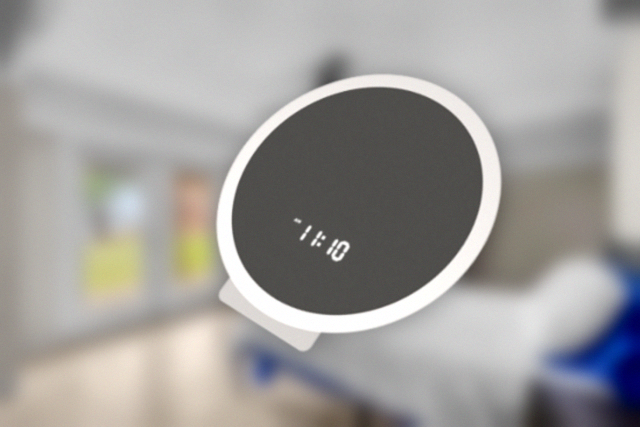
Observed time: 11:10
